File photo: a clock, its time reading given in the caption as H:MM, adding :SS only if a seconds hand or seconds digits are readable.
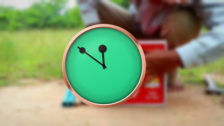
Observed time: 11:51
